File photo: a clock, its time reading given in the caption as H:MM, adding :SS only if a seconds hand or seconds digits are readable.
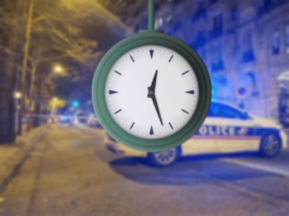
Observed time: 12:27
